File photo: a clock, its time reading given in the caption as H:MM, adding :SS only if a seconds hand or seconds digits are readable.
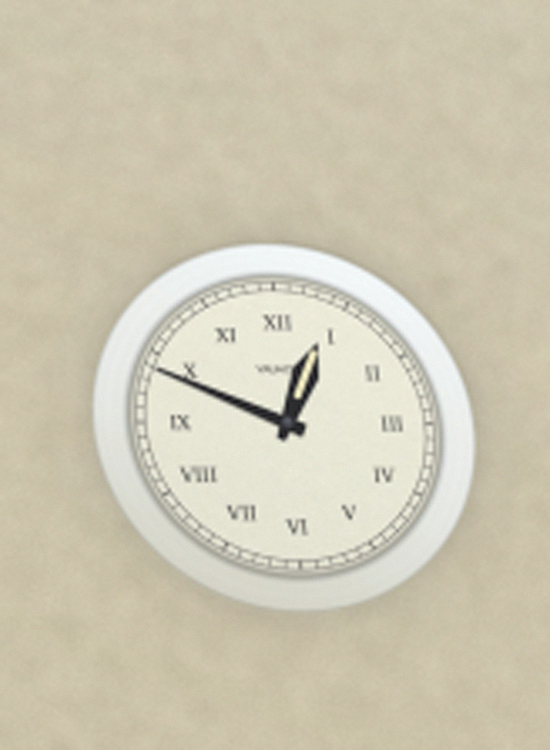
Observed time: 12:49
